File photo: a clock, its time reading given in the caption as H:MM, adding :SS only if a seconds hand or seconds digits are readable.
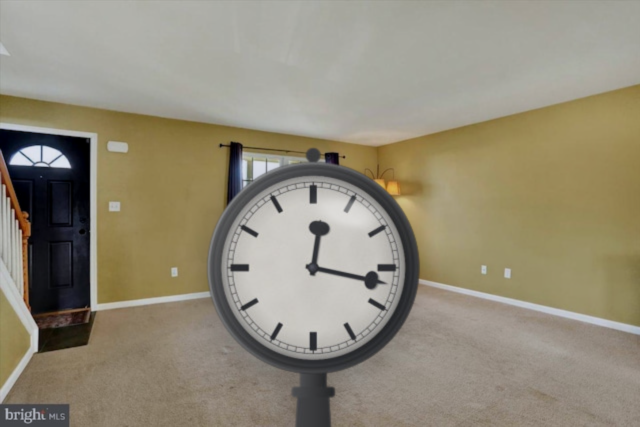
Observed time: 12:17
